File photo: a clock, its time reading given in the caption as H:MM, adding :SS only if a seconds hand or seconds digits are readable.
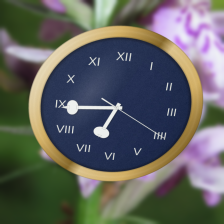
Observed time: 6:44:20
